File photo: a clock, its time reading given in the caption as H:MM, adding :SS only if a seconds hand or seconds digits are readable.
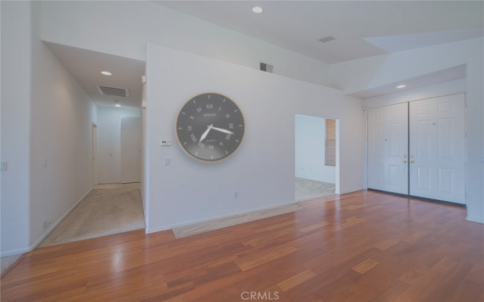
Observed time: 7:18
